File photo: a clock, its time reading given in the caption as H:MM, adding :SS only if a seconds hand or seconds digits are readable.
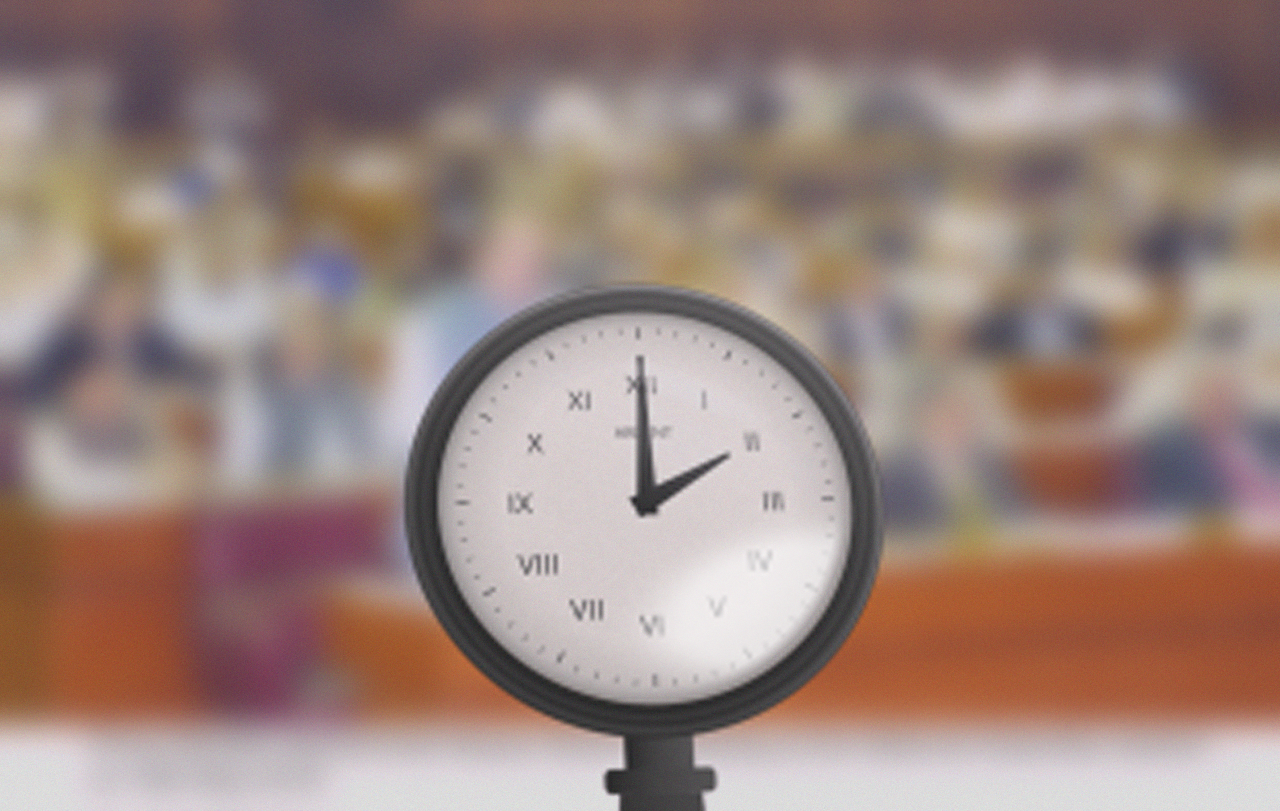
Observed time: 2:00
